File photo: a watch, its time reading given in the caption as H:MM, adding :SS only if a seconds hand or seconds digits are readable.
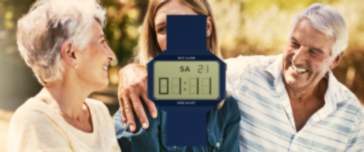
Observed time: 1:11
